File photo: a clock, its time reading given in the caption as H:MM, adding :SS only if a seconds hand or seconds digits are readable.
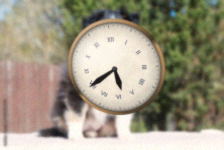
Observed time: 5:40
